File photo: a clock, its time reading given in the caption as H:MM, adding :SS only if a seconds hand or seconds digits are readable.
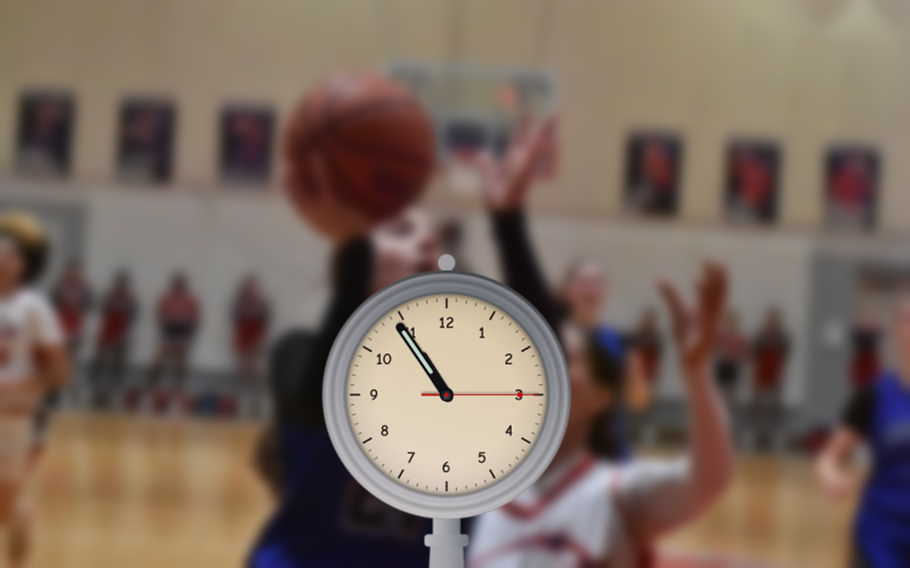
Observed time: 10:54:15
